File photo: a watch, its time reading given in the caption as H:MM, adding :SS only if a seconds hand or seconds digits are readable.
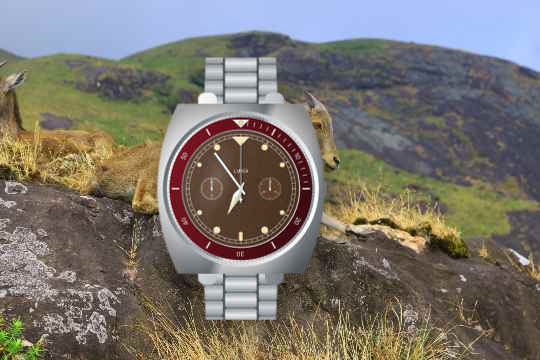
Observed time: 6:54
